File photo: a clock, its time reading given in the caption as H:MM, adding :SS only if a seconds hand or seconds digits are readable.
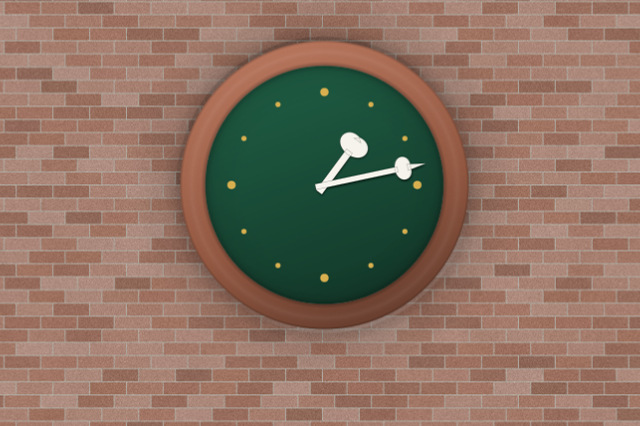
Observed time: 1:13
